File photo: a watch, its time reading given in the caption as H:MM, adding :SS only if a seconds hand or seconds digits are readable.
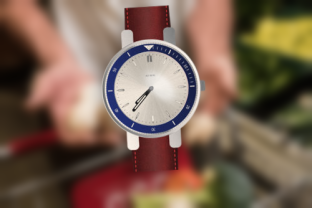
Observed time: 7:37
